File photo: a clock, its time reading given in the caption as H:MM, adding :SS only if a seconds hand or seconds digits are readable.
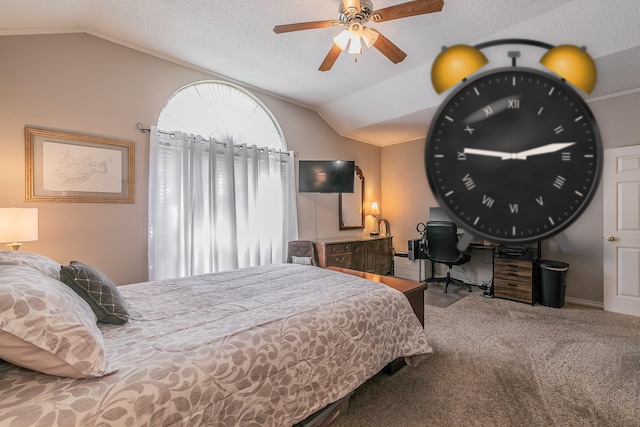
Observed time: 9:13
